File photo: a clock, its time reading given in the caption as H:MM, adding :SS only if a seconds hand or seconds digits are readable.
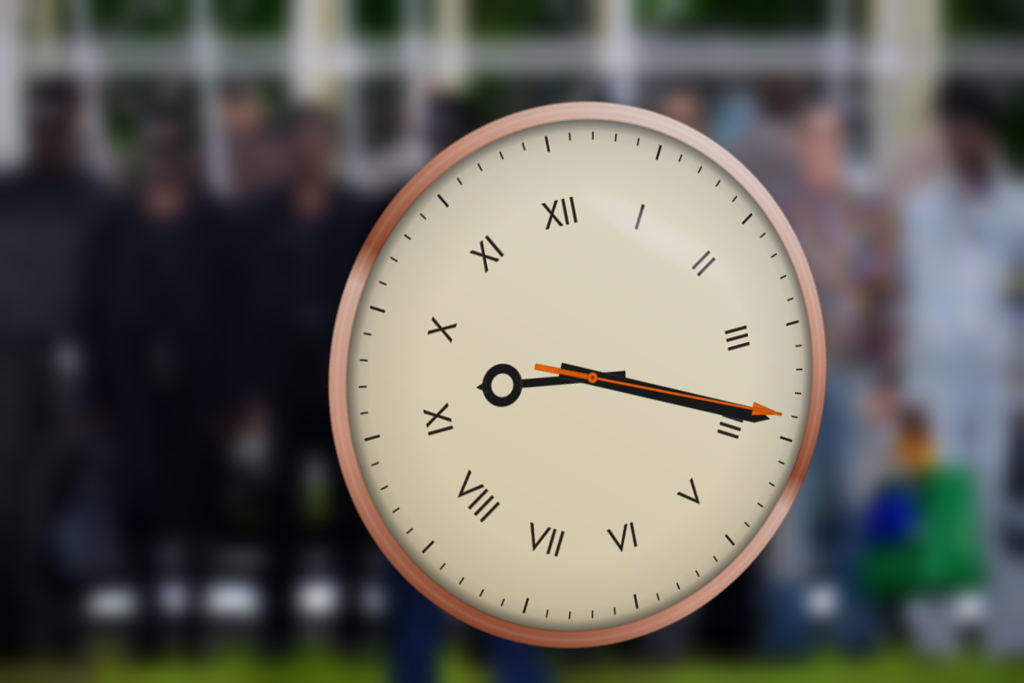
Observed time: 9:19:19
